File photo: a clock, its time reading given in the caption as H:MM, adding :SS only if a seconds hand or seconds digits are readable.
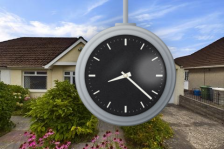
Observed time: 8:22
